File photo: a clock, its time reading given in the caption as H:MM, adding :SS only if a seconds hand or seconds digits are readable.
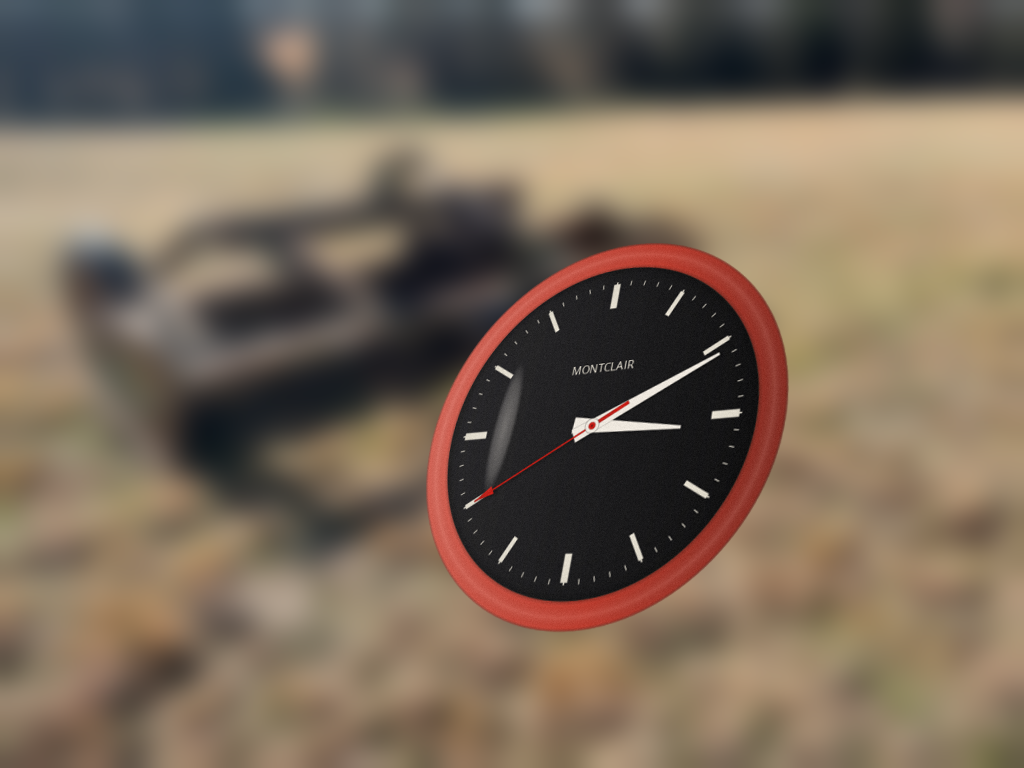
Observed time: 3:10:40
